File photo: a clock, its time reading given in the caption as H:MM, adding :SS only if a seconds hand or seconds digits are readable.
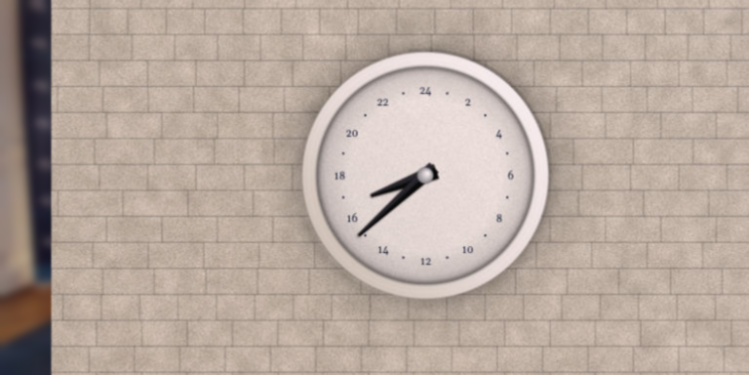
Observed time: 16:38
